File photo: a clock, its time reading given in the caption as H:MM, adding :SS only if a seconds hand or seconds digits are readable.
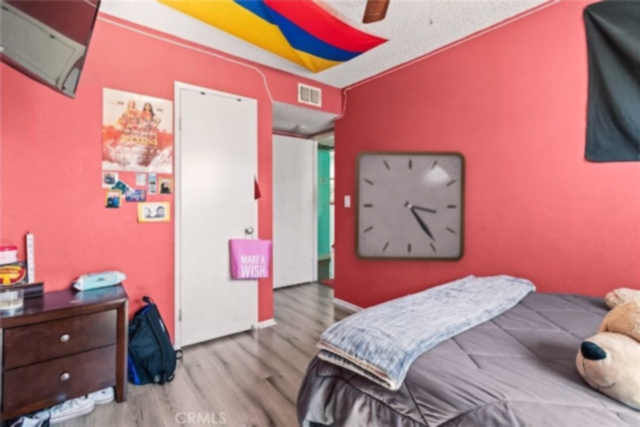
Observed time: 3:24
